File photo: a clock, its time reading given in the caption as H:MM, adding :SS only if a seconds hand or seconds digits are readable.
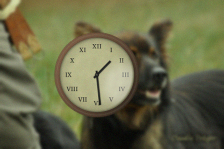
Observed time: 1:29
